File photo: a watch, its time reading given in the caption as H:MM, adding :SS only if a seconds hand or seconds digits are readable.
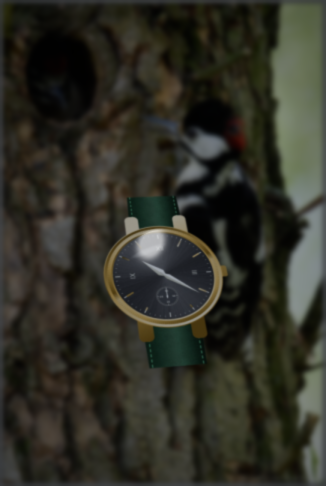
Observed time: 10:21
